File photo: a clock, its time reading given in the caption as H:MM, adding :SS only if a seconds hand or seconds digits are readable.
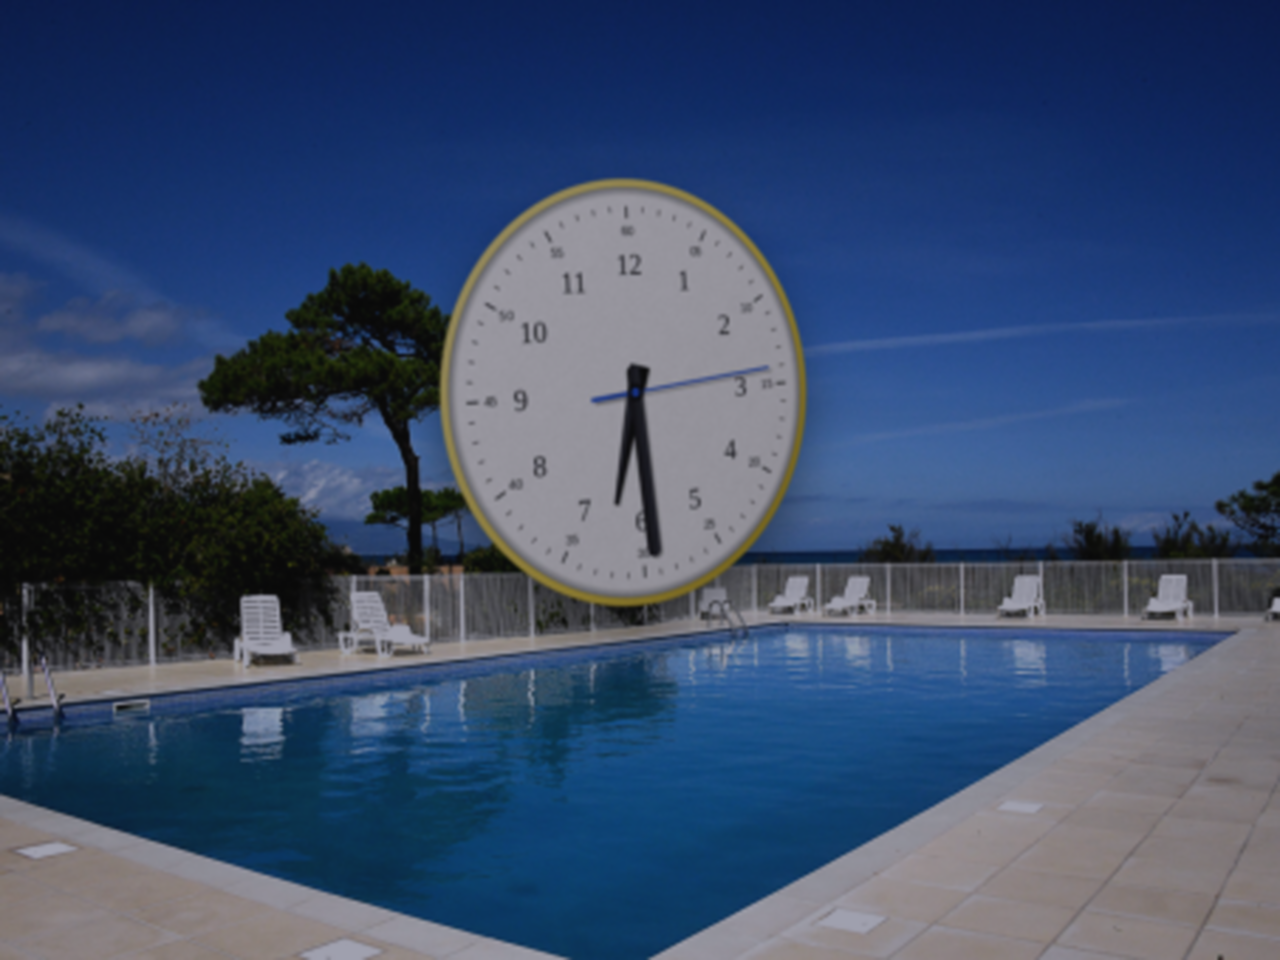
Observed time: 6:29:14
